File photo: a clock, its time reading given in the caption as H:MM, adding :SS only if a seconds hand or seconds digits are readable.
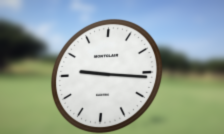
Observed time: 9:16
